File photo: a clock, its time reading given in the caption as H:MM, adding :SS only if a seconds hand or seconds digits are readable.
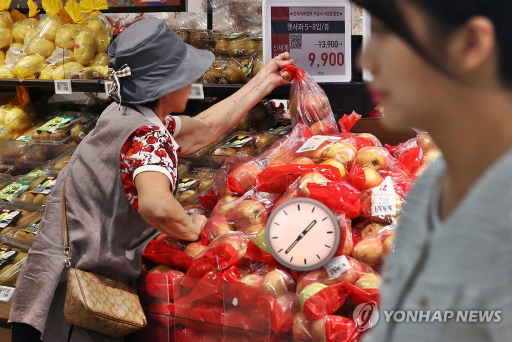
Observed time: 1:38
